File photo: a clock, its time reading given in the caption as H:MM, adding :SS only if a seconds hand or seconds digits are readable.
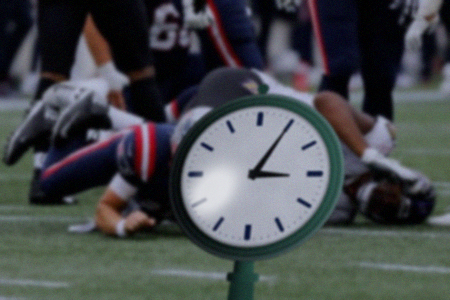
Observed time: 3:05
